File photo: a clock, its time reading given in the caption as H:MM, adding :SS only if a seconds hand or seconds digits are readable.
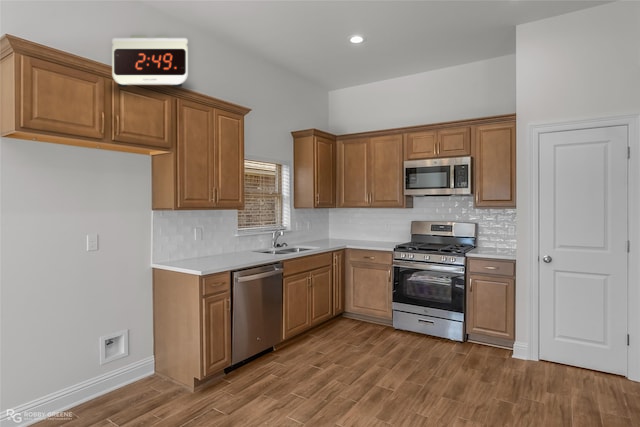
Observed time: 2:49
